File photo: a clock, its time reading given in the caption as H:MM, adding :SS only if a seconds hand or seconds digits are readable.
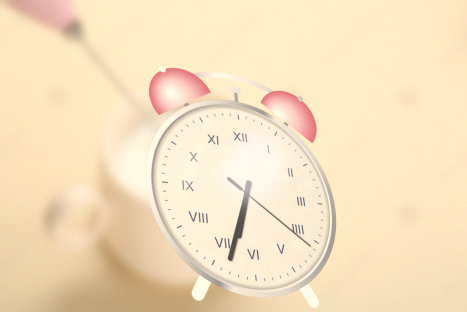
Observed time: 6:33:21
